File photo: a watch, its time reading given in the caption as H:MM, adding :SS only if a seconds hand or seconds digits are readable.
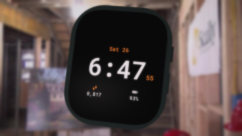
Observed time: 6:47
